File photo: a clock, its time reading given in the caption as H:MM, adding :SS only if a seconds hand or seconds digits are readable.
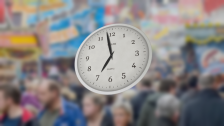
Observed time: 6:58
